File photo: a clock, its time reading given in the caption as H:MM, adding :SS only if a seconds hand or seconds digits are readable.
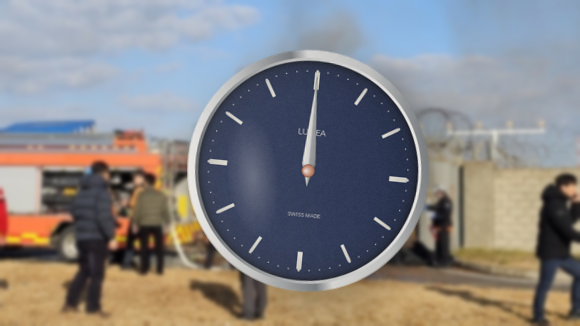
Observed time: 12:00
